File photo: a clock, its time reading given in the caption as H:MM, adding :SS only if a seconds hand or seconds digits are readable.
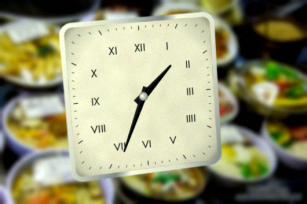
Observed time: 1:34
